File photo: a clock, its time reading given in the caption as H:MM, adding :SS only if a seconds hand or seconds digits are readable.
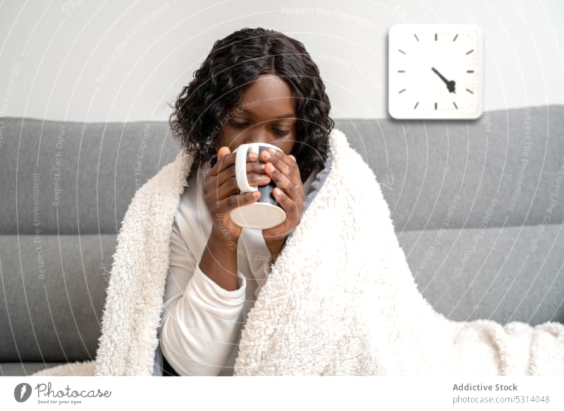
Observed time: 4:23
